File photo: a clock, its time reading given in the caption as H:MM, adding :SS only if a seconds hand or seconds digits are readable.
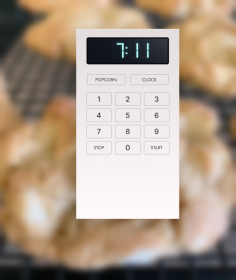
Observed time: 7:11
